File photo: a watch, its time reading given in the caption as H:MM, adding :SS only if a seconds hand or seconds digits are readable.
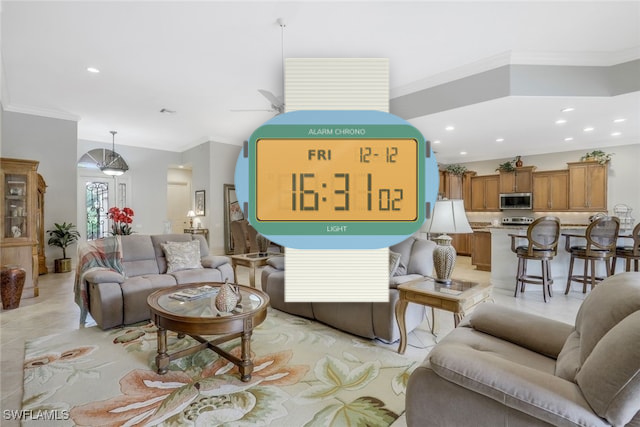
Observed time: 16:31:02
